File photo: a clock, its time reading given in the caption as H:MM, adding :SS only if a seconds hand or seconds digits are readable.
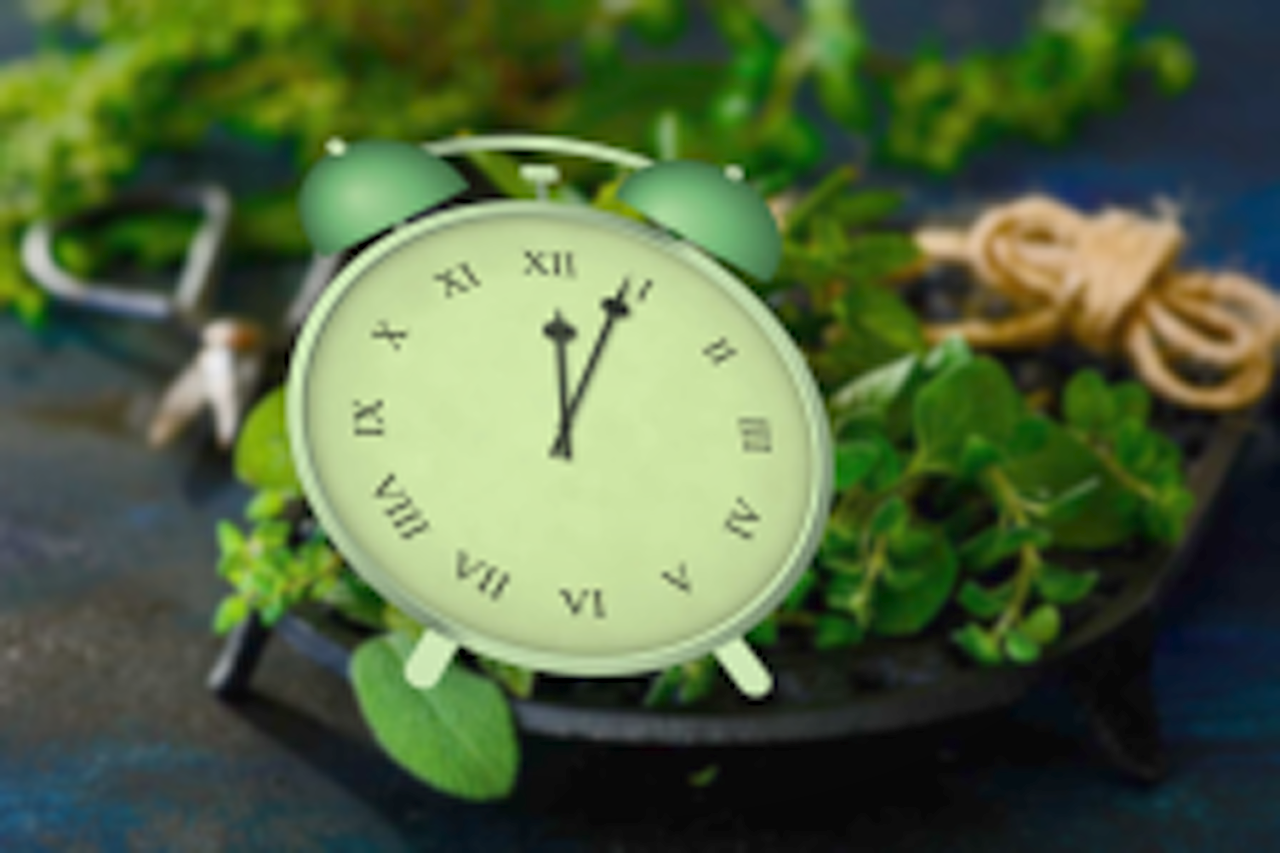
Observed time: 12:04
